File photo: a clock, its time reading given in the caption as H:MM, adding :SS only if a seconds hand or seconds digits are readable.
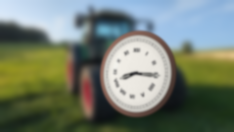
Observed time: 8:15
